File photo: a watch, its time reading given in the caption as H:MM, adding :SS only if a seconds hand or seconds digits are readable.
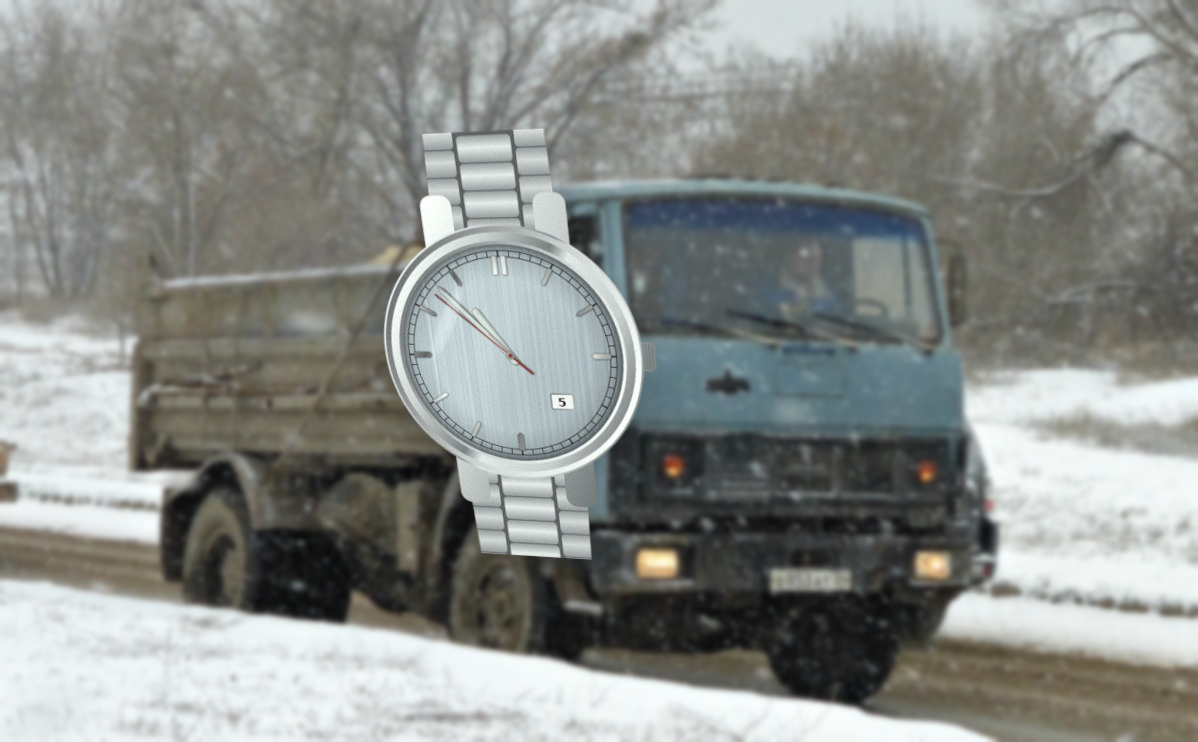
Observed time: 10:52:52
